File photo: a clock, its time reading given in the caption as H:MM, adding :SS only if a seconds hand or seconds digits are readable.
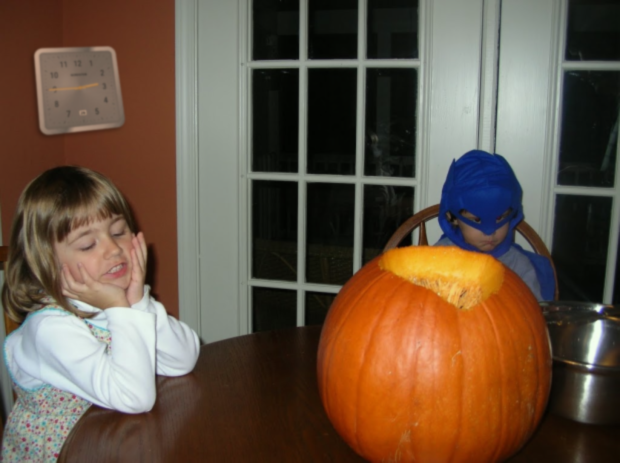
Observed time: 2:45
